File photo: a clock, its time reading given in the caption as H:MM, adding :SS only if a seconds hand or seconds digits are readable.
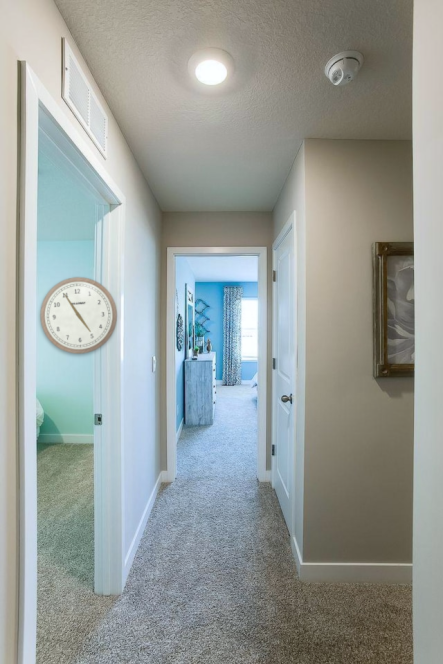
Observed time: 4:55
